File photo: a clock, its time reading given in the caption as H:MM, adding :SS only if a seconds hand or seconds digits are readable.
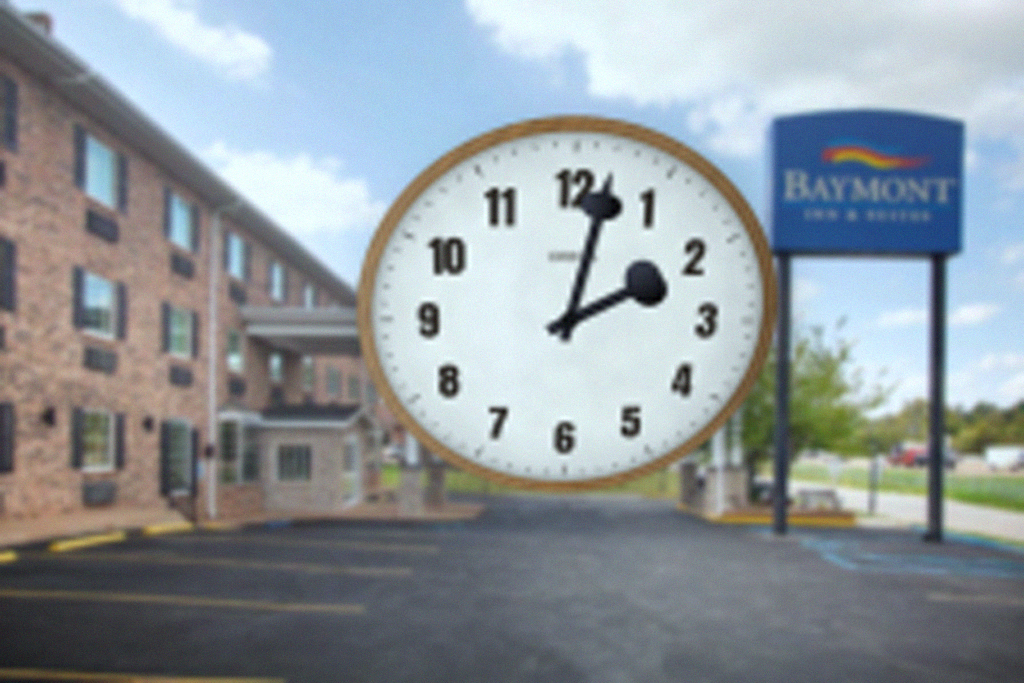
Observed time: 2:02
